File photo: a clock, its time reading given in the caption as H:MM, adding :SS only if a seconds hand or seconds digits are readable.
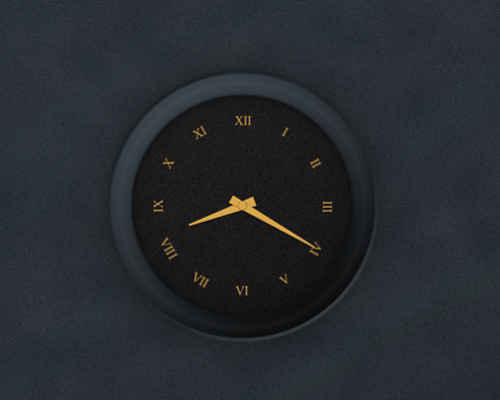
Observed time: 8:20
